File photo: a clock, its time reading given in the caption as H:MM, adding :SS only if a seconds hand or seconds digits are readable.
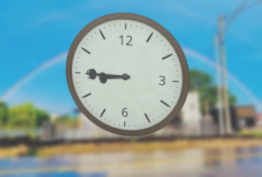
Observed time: 8:45
